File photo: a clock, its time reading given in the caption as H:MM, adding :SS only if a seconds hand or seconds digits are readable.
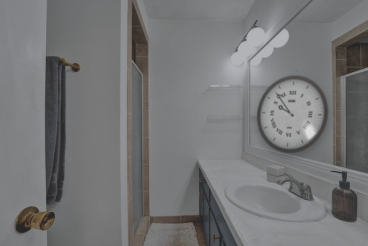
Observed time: 9:53
